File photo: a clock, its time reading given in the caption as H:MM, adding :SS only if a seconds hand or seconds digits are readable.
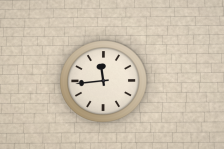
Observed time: 11:44
